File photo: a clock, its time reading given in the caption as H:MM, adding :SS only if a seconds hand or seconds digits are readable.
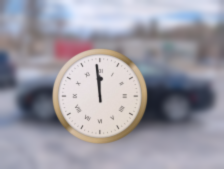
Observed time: 11:59
